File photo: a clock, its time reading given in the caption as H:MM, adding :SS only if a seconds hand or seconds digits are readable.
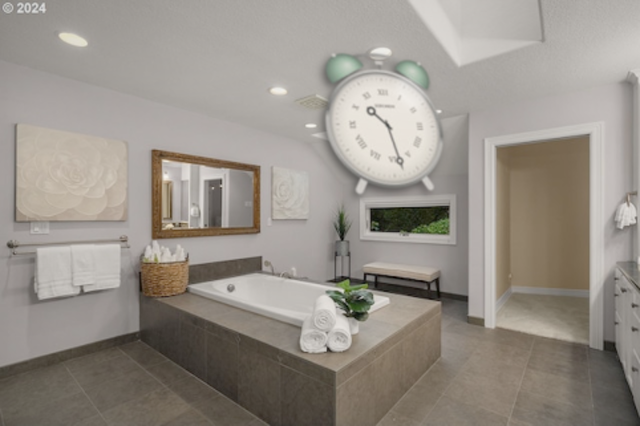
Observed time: 10:28
